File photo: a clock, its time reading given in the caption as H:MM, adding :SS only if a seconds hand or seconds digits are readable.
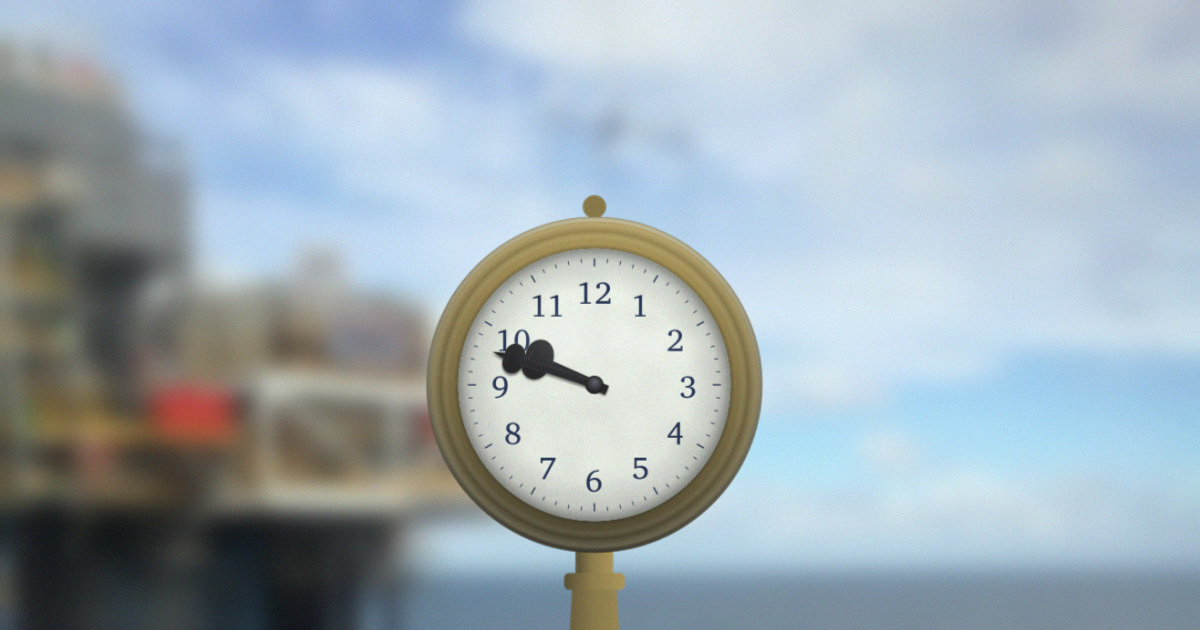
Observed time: 9:48
